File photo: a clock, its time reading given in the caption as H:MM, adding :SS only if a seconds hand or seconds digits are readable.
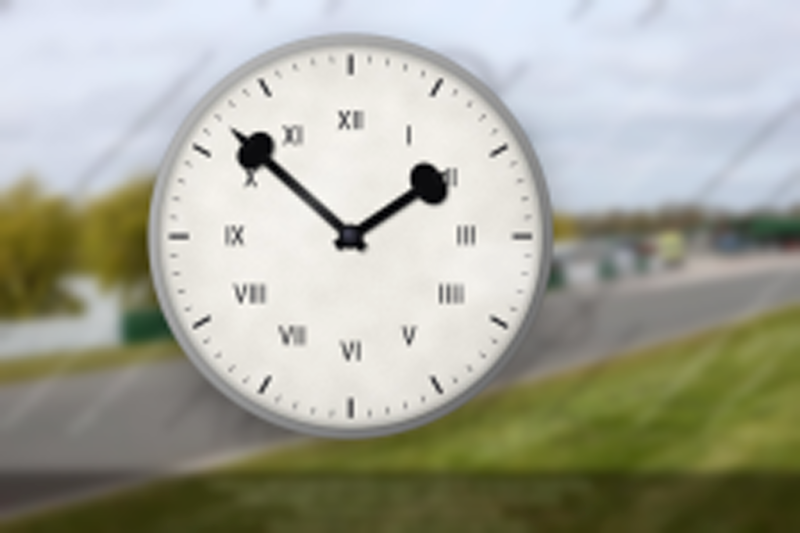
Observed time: 1:52
